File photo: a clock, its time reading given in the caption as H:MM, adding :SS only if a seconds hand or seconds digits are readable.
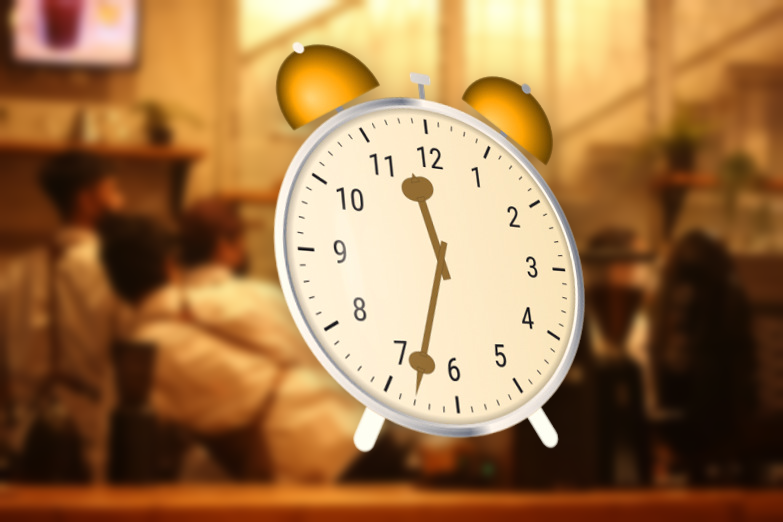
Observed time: 11:33
